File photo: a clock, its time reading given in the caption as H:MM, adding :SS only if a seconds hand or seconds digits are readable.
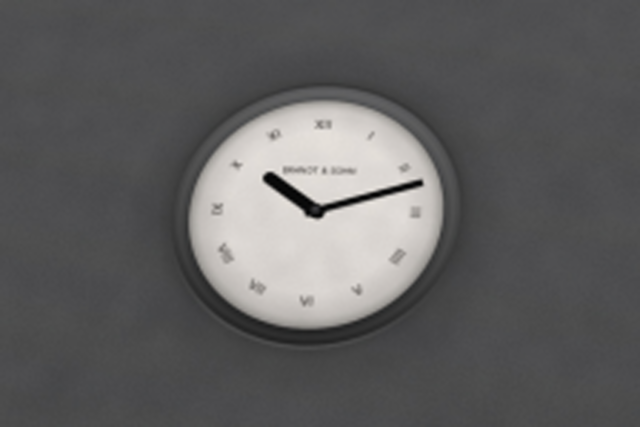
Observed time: 10:12
